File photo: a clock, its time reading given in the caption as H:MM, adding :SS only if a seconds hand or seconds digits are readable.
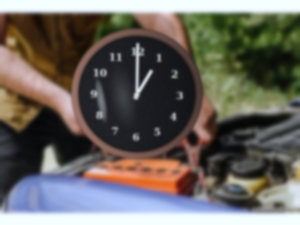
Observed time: 1:00
